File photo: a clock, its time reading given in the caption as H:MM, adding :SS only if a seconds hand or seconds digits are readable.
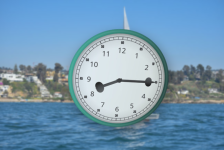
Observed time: 8:15
